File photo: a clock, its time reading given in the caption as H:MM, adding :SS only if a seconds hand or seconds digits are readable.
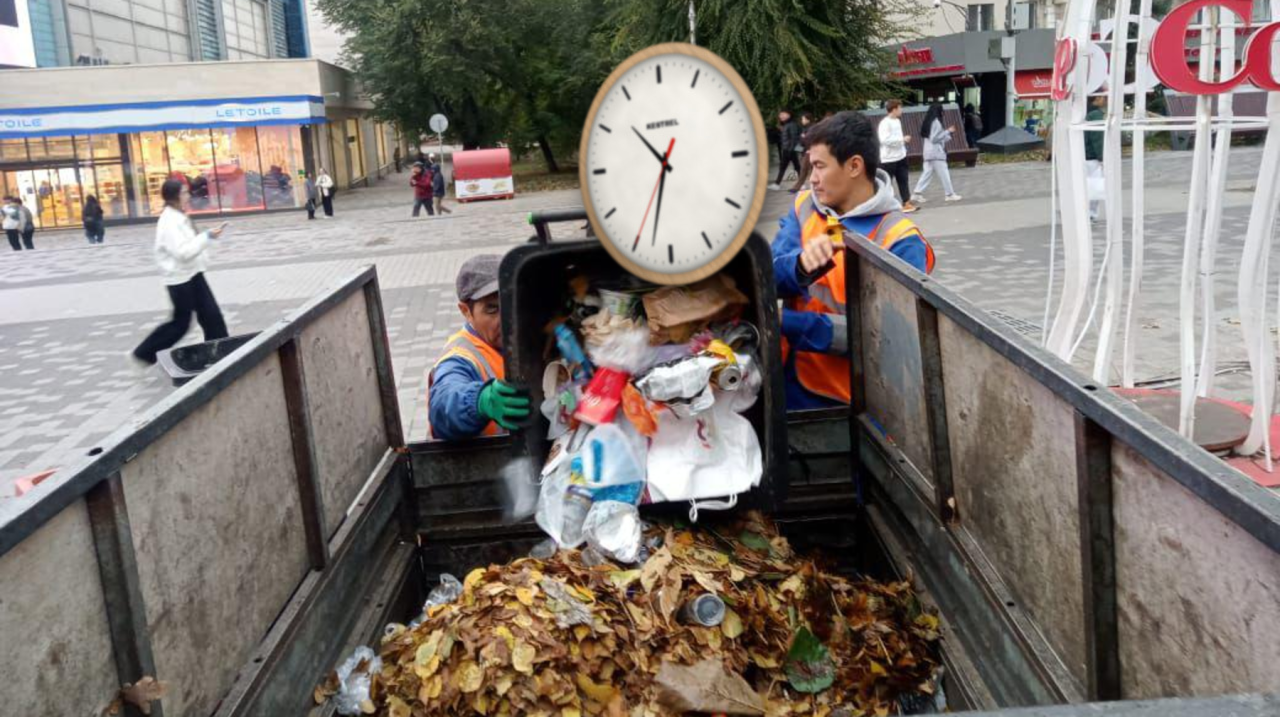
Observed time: 10:32:35
